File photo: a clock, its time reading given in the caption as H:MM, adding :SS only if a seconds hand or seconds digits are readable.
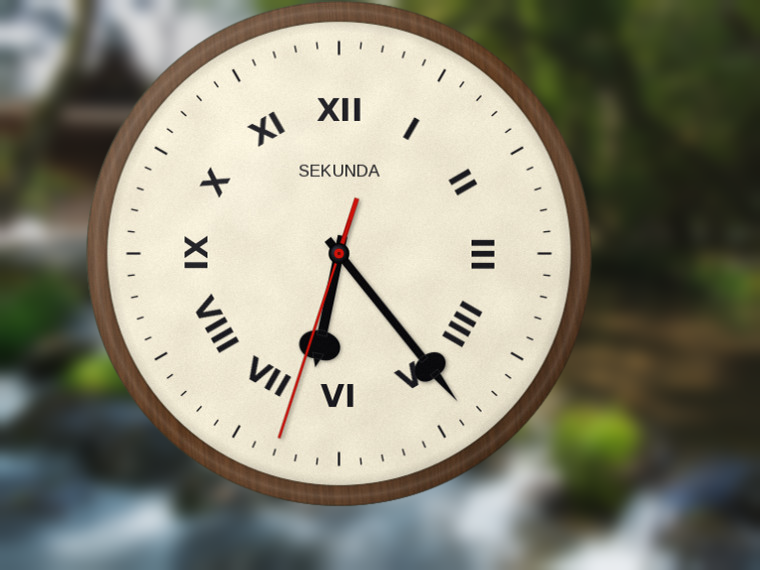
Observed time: 6:23:33
